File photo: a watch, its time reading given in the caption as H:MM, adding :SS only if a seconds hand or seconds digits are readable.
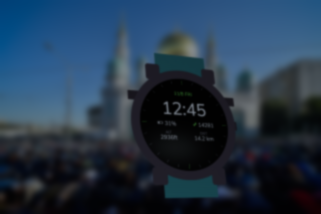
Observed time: 12:45
